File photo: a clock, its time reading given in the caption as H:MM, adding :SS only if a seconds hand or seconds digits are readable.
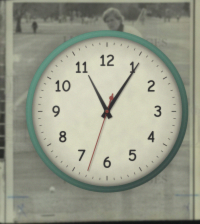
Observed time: 11:05:33
